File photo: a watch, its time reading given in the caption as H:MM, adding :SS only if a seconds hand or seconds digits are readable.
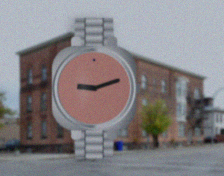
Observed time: 9:12
